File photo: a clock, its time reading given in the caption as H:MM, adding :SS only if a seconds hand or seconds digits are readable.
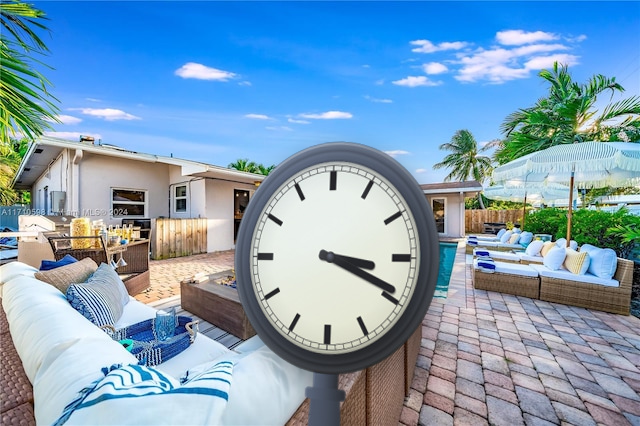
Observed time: 3:19
